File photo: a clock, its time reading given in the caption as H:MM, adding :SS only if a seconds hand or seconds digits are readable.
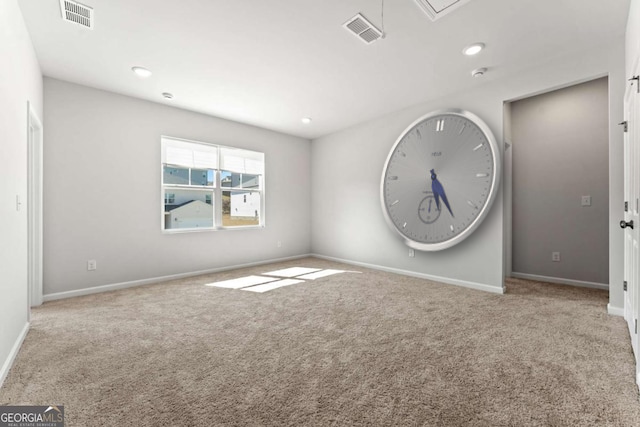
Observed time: 5:24
